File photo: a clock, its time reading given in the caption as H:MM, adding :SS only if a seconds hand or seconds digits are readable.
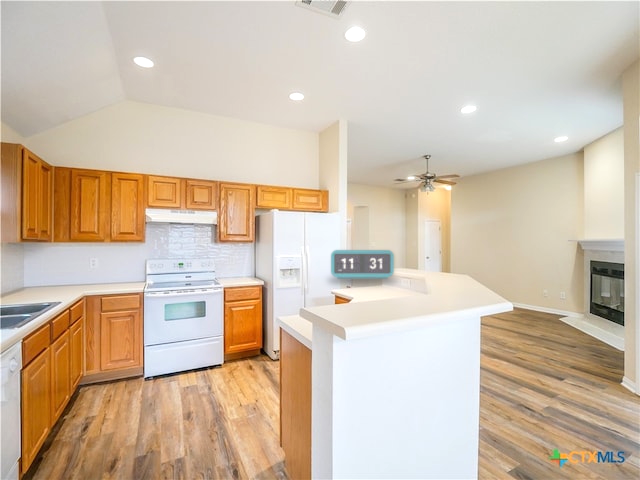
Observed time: 11:31
